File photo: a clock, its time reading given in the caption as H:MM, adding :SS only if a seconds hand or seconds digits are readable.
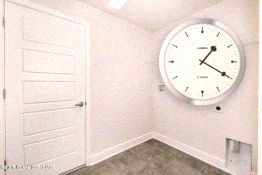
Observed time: 1:20
